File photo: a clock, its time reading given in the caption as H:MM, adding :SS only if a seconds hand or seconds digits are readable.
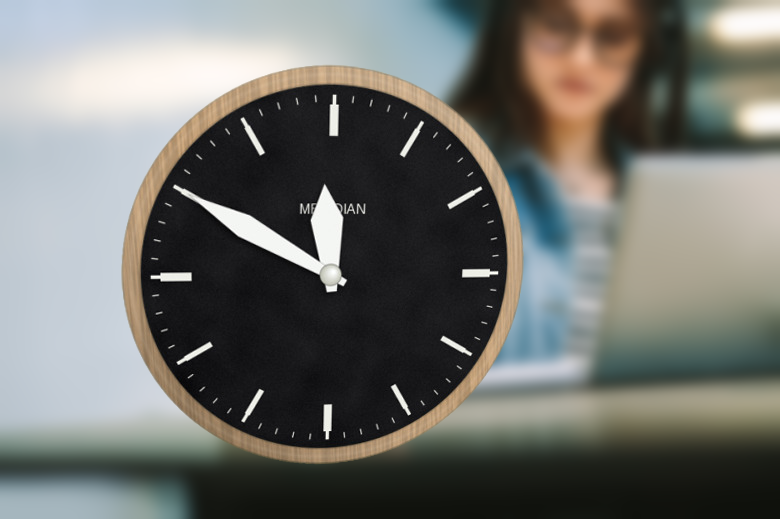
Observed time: 11:50
